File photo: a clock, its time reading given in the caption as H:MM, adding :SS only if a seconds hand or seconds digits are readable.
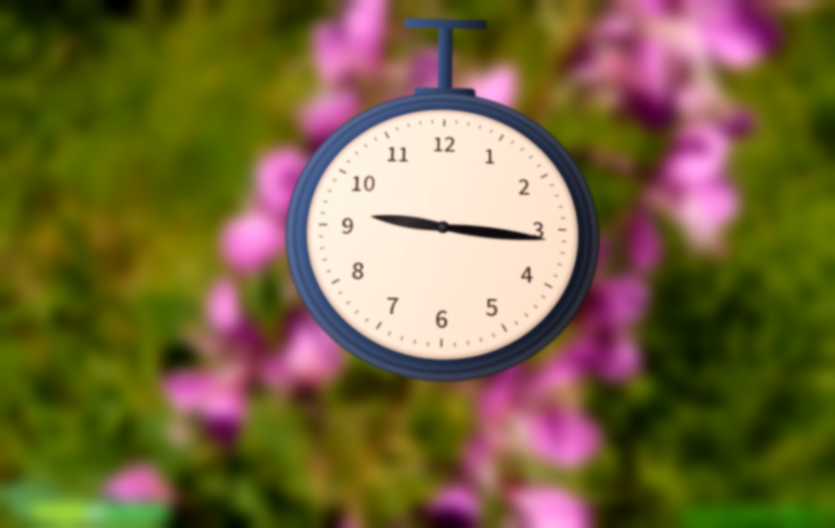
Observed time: 9:16
